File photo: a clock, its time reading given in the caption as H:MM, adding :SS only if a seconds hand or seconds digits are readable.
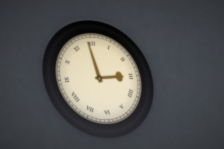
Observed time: 2:59
